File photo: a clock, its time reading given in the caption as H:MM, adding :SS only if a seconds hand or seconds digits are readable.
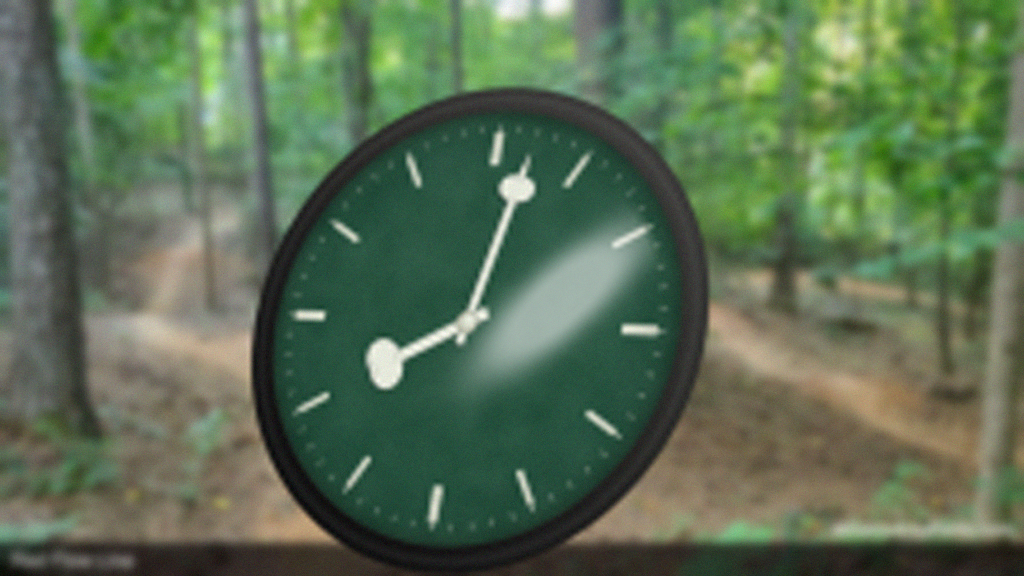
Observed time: 8:02
